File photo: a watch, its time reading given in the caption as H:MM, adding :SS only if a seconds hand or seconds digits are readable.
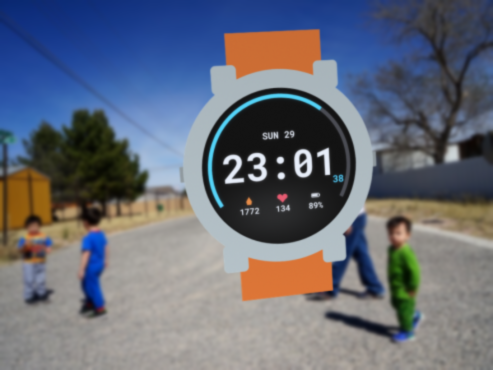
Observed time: 23:01:38
